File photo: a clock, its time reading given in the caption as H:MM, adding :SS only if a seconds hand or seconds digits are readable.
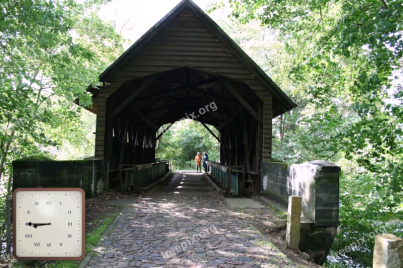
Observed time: 8:45
